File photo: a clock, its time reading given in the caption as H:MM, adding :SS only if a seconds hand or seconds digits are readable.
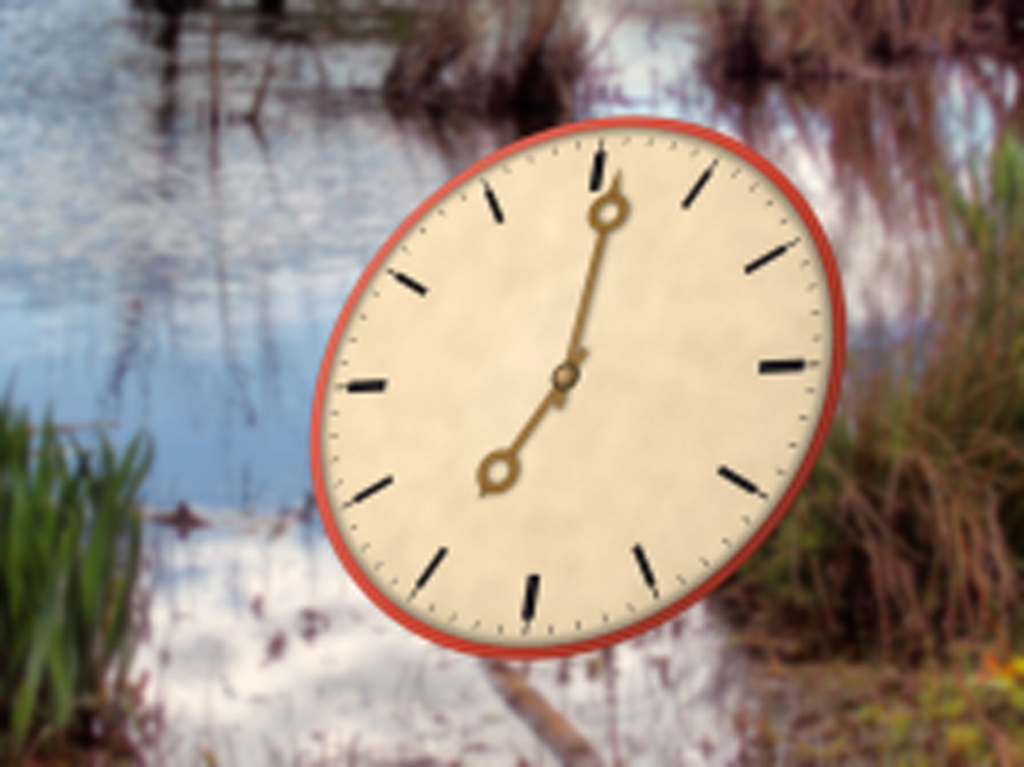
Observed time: 7:01
